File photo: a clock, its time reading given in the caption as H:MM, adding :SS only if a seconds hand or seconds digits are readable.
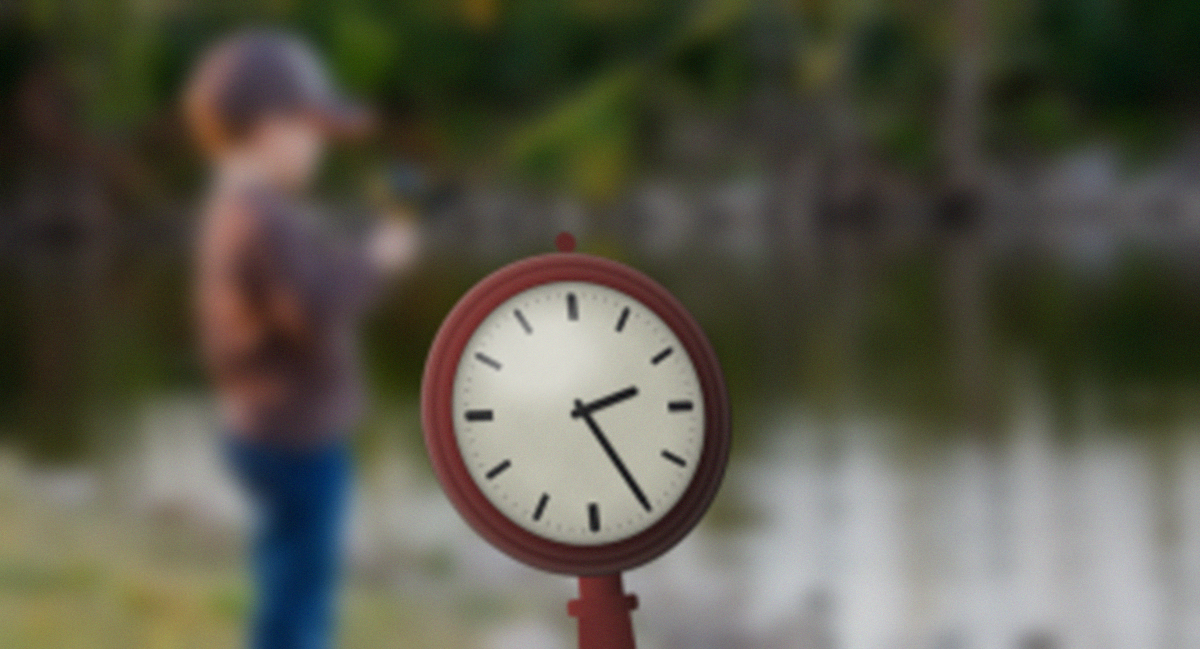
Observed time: 2:25
